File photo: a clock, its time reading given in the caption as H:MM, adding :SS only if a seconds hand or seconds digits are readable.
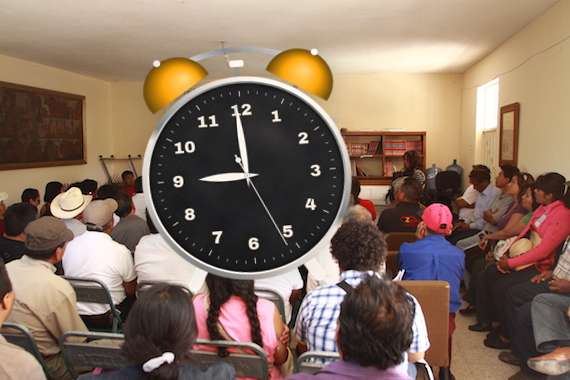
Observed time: 8:59:26
